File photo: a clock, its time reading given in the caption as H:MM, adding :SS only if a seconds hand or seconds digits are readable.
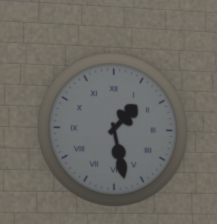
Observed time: 1:28
